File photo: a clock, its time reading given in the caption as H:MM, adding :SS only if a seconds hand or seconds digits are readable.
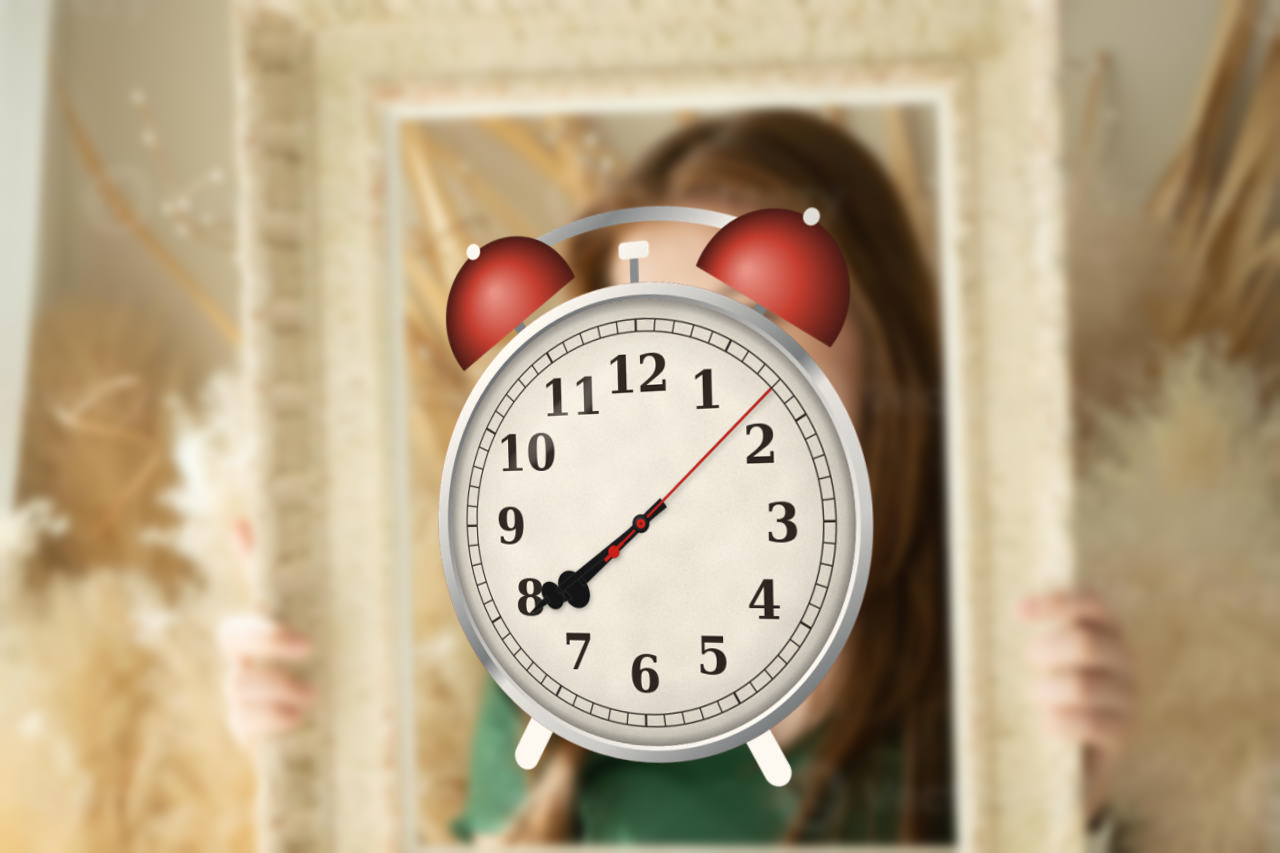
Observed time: 7:39:08
